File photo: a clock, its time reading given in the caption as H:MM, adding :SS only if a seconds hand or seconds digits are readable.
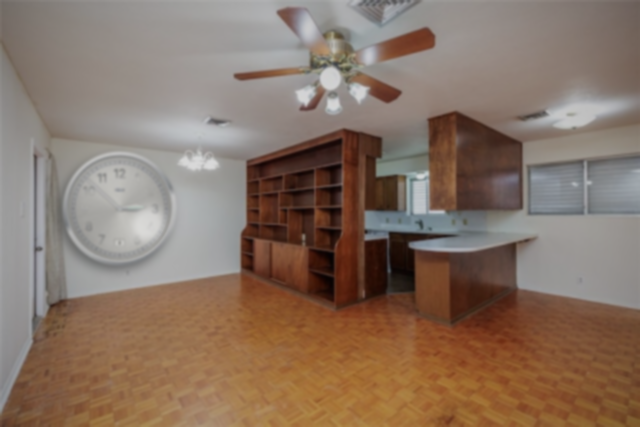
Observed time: 2:52
